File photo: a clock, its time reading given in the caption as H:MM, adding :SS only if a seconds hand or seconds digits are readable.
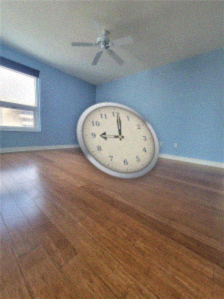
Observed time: 9:01
